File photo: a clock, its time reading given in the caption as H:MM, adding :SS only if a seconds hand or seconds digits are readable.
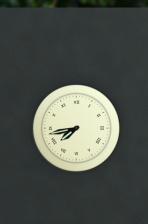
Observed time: 7:43
